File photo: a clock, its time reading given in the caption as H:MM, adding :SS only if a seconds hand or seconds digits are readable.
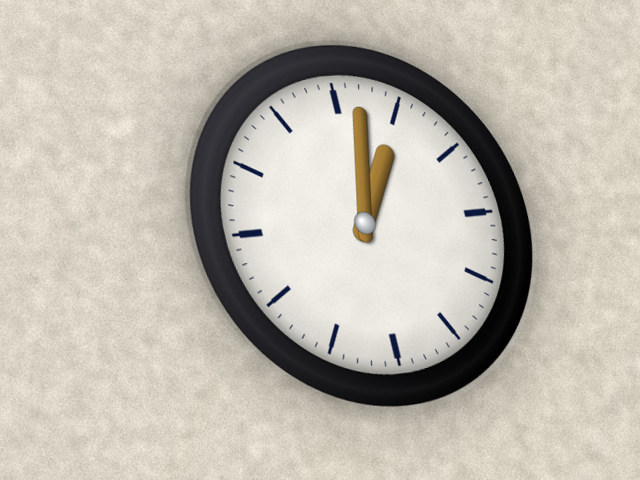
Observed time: 1:02
